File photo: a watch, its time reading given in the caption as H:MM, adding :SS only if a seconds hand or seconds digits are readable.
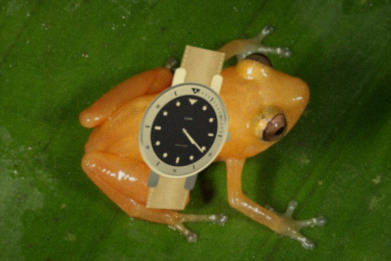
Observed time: 4:21
